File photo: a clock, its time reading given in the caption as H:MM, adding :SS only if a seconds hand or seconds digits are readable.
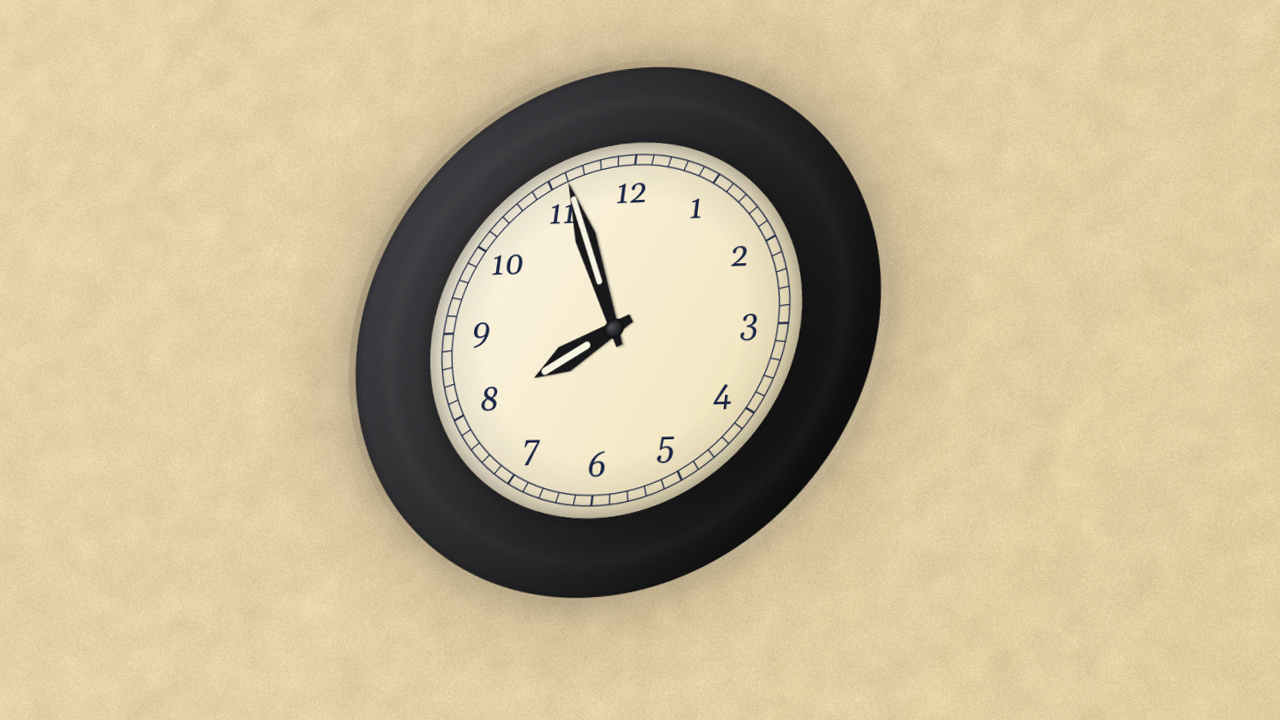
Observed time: 7:56
